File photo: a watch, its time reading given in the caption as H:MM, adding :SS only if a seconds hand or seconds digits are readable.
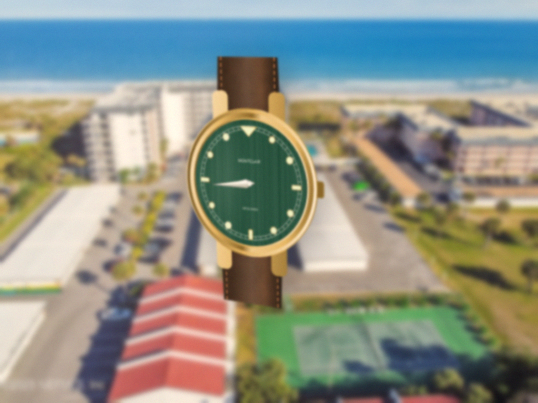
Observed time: 8:44
